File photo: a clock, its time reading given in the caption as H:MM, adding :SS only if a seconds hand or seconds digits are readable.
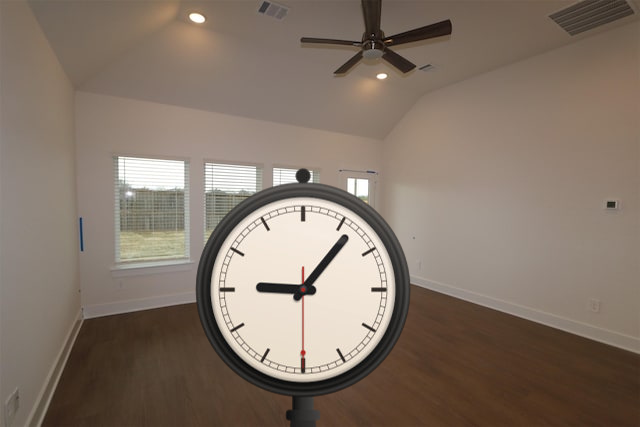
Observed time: 9:06:30
